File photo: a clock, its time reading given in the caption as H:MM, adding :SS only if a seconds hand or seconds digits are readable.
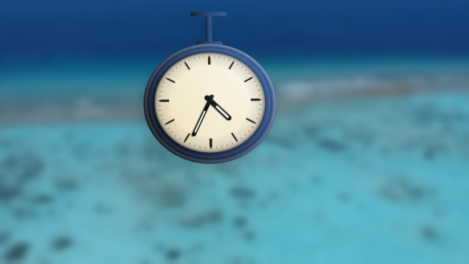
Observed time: 4:34
